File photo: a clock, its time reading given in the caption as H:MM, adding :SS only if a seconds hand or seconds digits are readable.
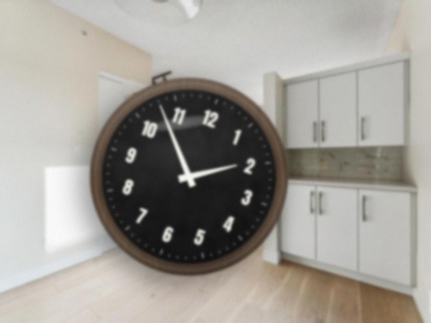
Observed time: 1:53
